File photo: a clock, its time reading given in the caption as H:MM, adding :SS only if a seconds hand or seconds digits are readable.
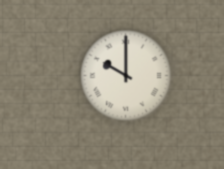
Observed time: 10:00
